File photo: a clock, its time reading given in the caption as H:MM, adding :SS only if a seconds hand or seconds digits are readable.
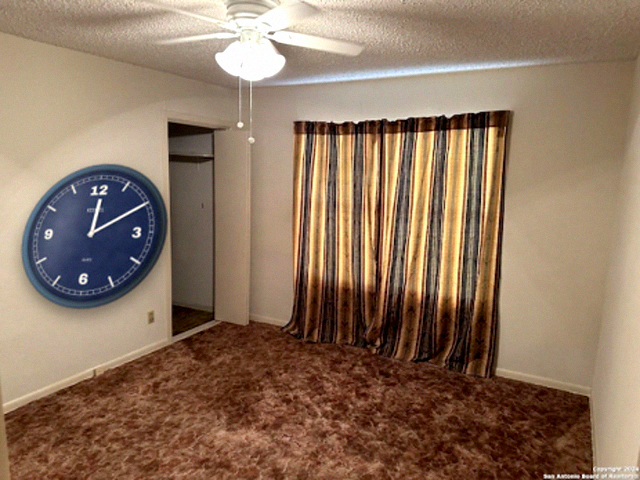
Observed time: 12:10
